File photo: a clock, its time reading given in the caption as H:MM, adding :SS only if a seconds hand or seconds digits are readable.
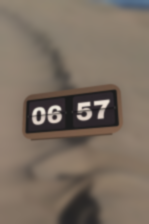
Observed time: 6:57
